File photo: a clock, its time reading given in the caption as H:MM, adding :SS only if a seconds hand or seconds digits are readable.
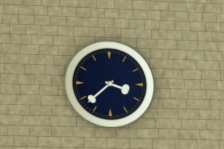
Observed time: 3:38
